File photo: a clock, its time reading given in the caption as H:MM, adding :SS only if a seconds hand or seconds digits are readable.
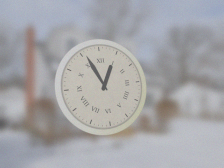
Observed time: 12:56
